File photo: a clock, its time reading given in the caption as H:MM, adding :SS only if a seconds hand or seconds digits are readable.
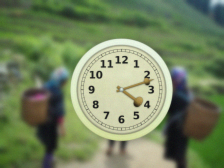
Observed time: 4:12
